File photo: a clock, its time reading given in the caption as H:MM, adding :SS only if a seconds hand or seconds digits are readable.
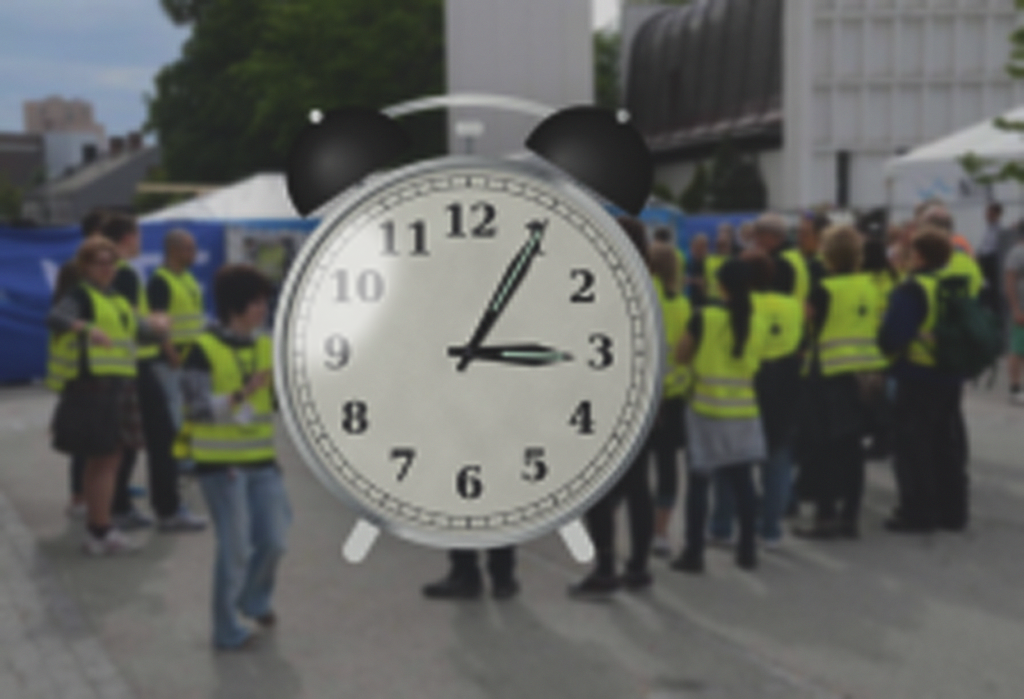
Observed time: 3:05
